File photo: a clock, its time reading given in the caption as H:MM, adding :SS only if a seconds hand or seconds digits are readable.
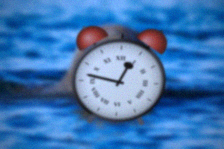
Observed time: 12:47
